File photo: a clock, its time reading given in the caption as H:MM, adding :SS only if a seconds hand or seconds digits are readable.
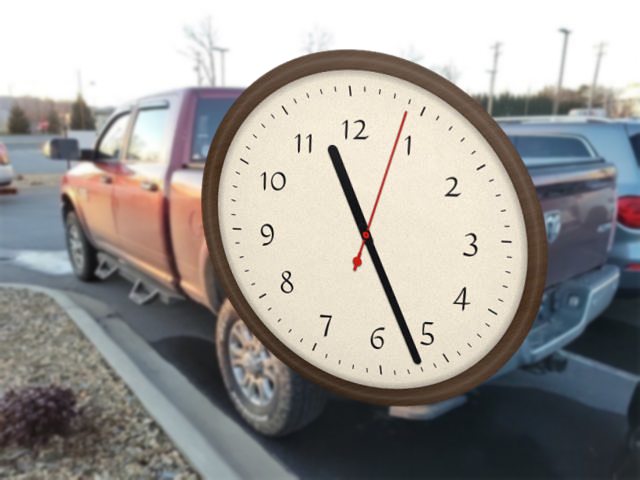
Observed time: 11:27:04
